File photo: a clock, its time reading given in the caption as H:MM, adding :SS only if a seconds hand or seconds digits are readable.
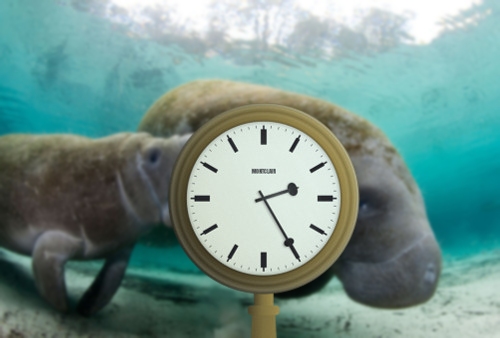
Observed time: 2:25
